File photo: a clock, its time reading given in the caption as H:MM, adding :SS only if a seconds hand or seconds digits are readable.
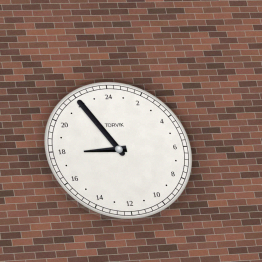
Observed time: 17:55
